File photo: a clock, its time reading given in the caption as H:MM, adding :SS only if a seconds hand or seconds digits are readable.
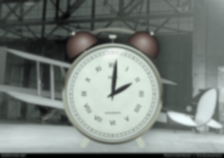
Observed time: 2:01
